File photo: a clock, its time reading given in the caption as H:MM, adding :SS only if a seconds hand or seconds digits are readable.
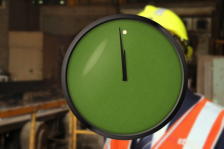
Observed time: 11:59
